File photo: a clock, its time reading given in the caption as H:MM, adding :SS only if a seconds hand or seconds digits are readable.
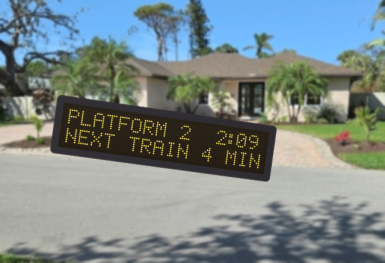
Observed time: 2:09
